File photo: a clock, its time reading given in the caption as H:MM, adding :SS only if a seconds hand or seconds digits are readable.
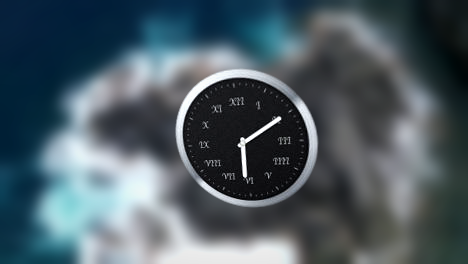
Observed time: 6:10
